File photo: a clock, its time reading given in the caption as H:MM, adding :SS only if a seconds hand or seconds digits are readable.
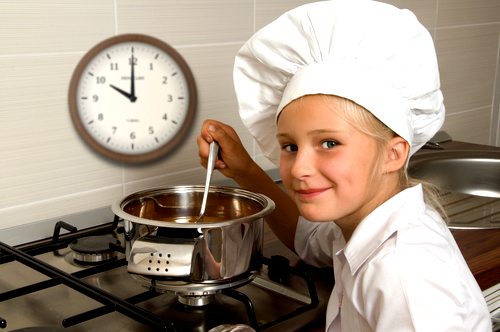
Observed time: 10:00
